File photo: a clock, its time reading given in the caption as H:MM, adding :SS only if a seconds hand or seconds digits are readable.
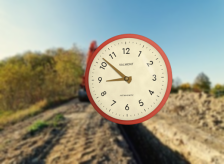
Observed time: 8:52
